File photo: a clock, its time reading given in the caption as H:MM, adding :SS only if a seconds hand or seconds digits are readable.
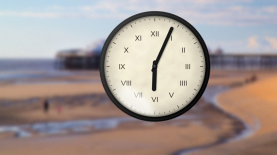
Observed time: 6:04
